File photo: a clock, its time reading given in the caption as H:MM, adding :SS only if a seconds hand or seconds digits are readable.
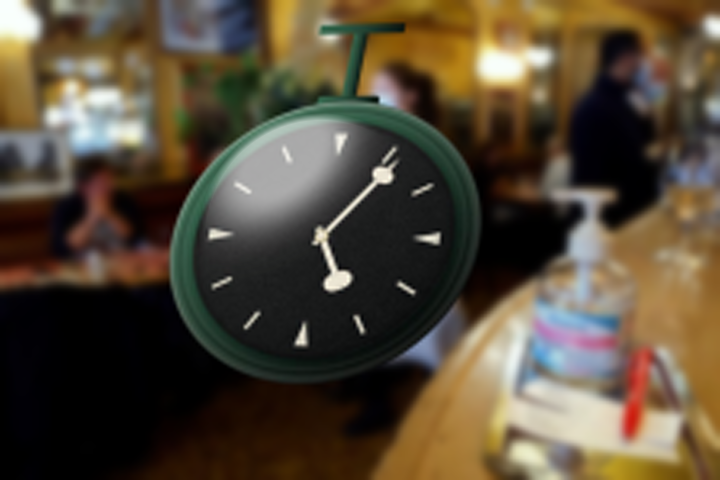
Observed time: 5:06
